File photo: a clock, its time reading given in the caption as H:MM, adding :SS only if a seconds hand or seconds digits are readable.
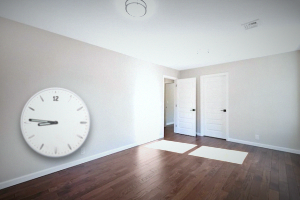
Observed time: 8:46
